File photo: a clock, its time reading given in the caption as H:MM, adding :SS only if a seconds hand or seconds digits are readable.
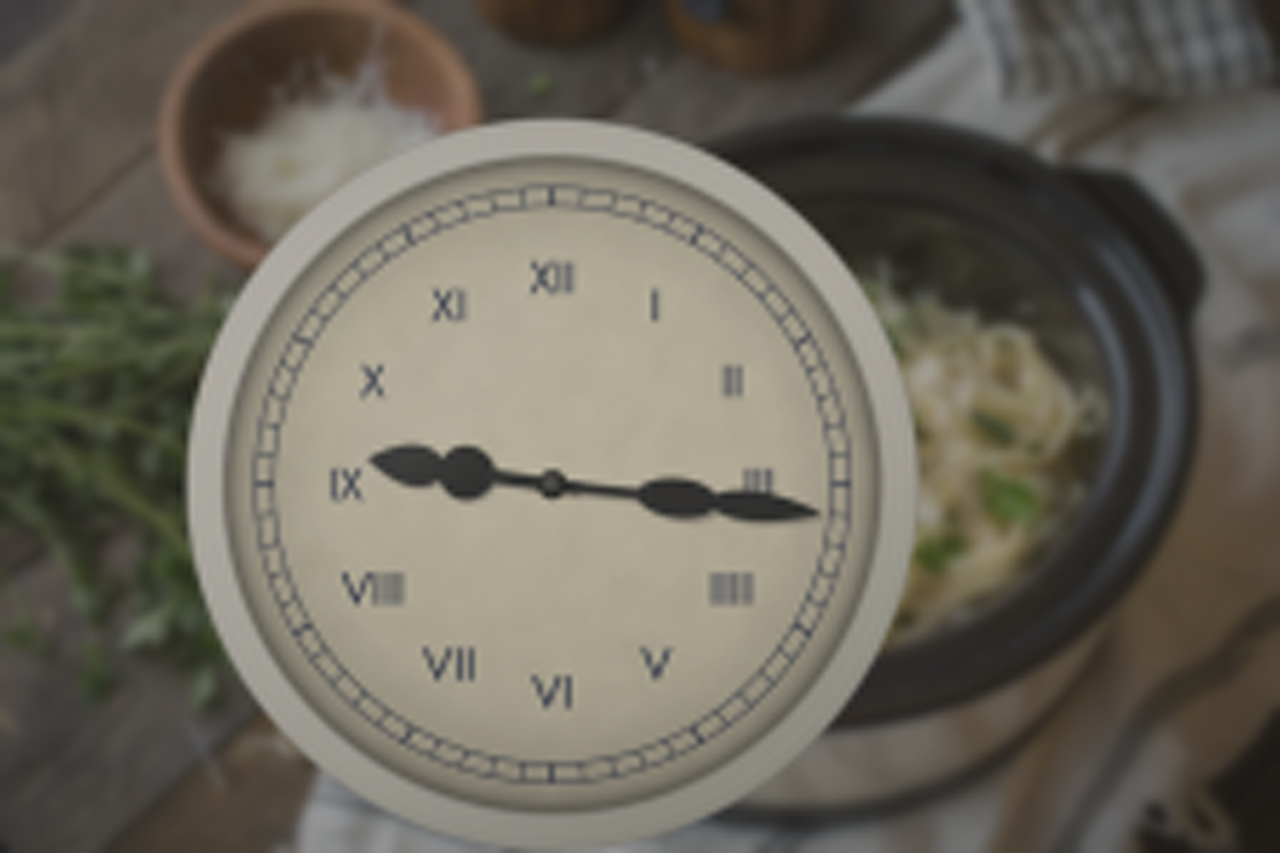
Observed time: 9:16
